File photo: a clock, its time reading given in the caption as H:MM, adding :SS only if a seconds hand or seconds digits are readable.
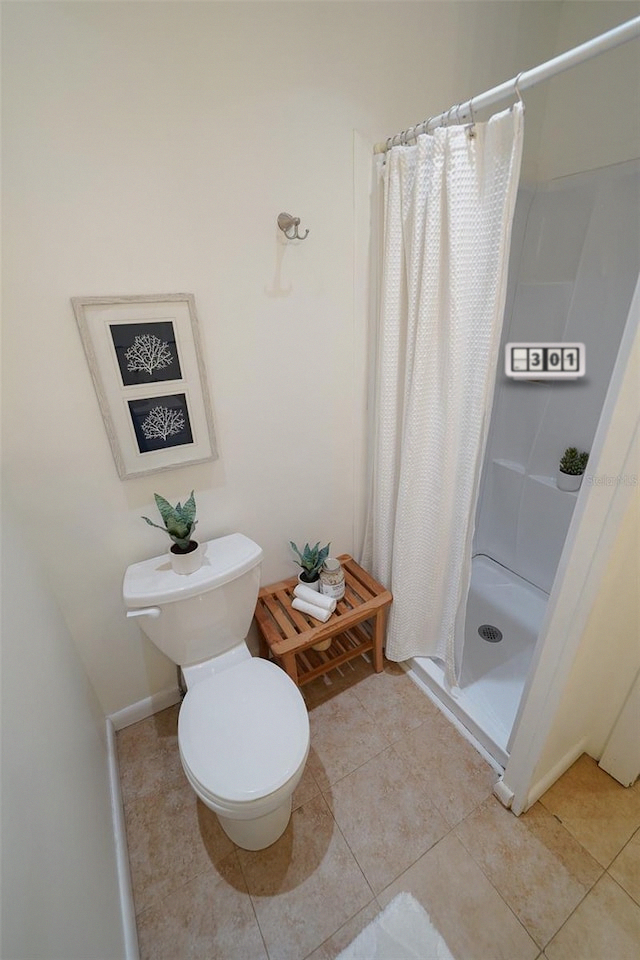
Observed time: 3:01
